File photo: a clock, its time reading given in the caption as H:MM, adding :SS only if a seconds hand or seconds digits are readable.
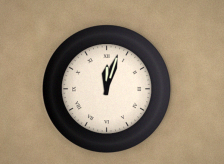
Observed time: 12:03
